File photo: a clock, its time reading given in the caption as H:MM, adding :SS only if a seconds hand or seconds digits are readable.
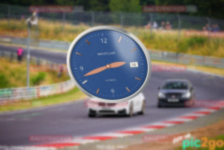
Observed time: 2:42
